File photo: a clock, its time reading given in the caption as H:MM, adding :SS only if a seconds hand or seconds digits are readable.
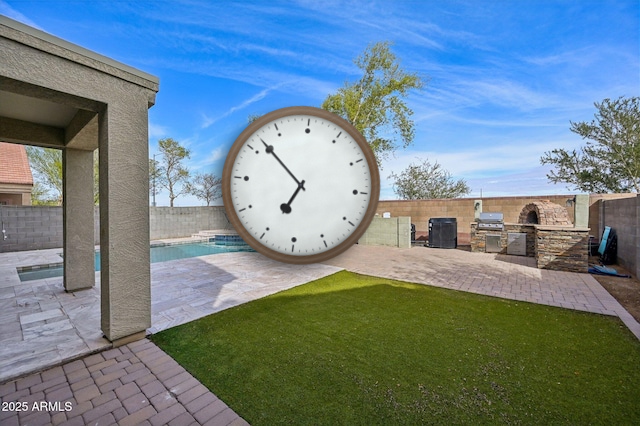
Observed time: 6:52
